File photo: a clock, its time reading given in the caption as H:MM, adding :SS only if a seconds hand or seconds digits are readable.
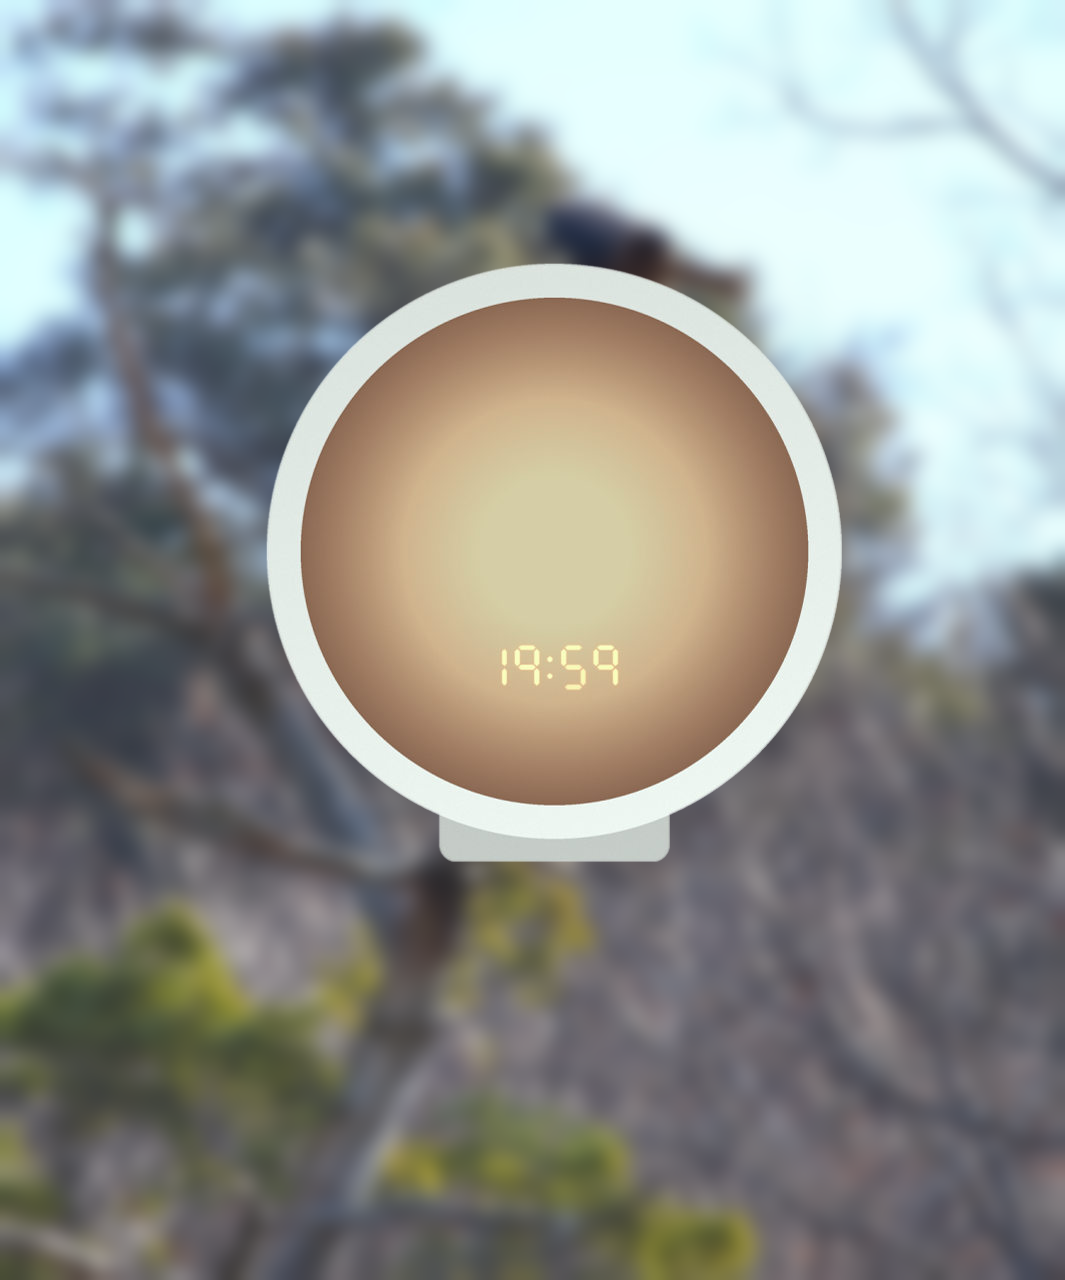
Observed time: 19:59
